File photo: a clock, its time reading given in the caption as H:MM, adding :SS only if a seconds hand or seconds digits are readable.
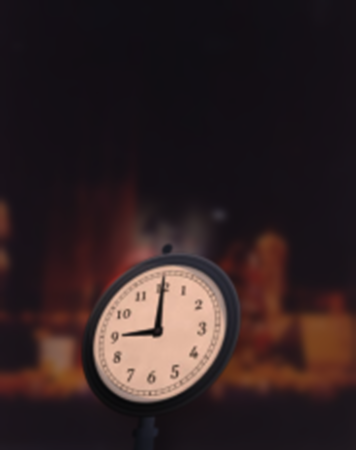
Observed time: 9:00
